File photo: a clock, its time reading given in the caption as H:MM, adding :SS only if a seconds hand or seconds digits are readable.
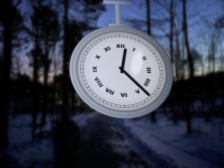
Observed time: 12:23
